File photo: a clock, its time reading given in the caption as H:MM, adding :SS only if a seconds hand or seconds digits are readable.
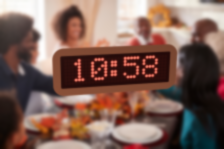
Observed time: 10:58
